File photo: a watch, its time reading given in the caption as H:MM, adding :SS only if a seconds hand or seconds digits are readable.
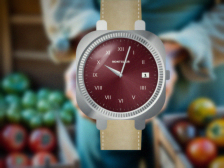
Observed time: 10:03
